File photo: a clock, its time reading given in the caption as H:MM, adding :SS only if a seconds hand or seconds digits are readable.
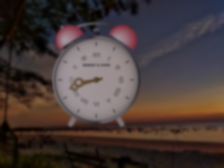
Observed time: 8:42
